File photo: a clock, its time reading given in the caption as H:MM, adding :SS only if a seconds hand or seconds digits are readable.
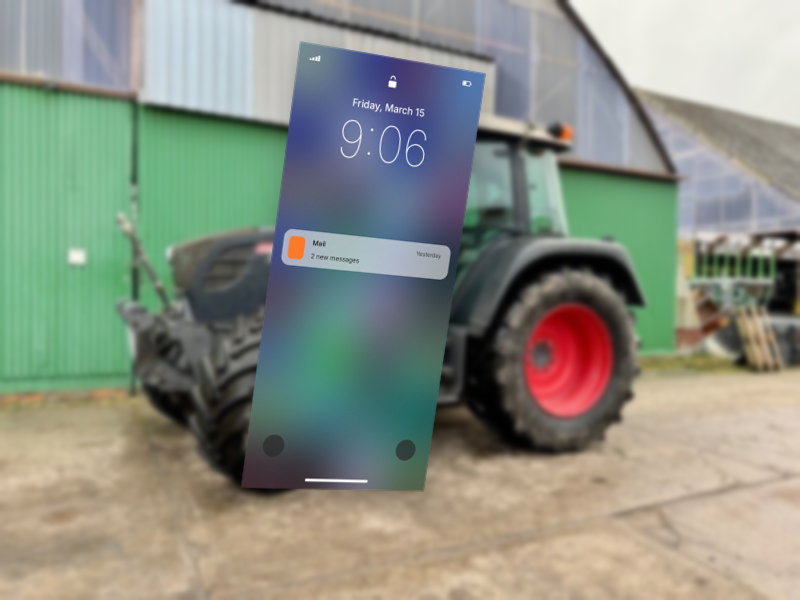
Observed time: 9:06
